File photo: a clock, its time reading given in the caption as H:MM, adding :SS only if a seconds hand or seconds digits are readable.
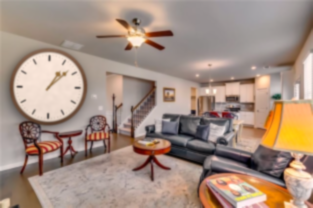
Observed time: 1:08
